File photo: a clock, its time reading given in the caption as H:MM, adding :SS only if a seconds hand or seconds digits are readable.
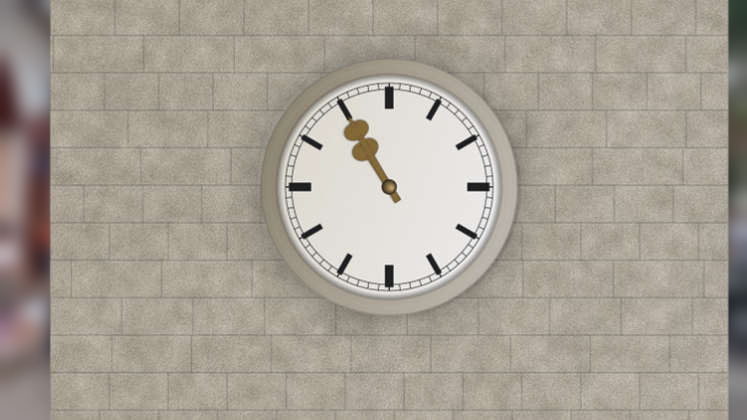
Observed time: 10:55
